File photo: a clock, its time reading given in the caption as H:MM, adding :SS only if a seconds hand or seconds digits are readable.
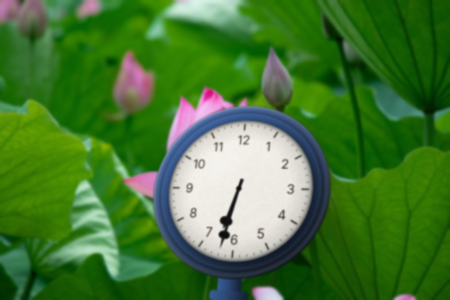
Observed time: 6:32
